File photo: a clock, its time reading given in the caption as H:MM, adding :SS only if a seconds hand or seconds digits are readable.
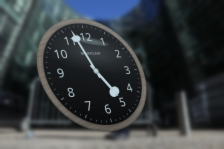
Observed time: 4:57
